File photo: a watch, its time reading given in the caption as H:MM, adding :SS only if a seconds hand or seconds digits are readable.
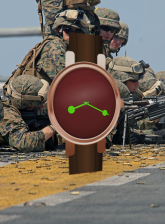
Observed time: 8:19
